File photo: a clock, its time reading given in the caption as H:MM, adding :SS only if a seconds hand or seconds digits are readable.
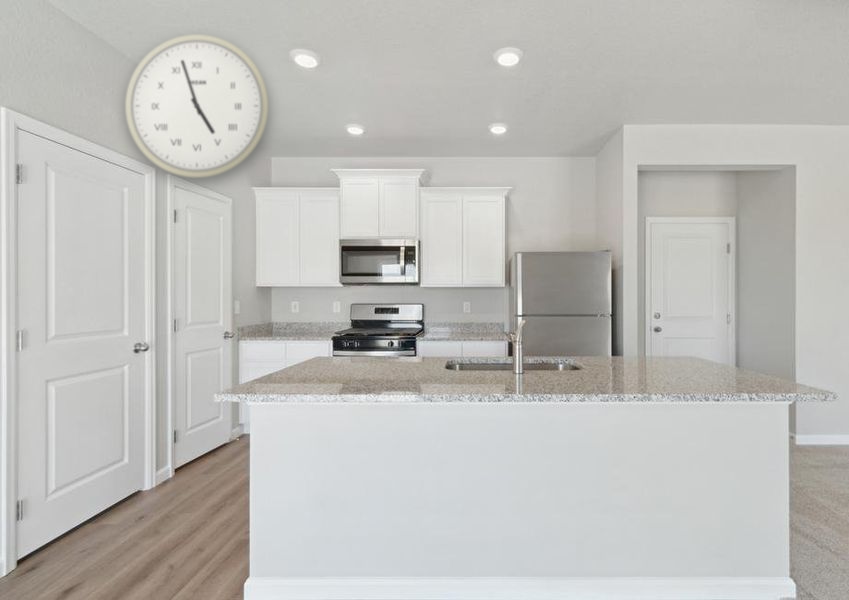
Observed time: 4:57
